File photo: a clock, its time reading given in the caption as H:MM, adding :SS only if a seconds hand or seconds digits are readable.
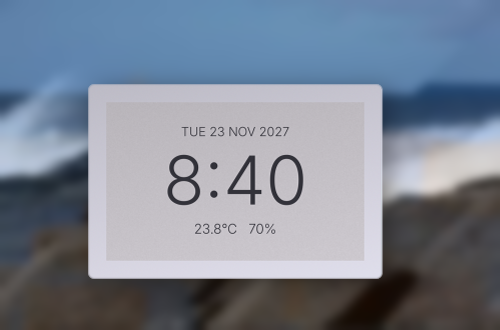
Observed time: 8:40
